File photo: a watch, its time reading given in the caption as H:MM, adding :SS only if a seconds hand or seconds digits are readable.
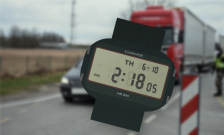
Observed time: 2:18:05
